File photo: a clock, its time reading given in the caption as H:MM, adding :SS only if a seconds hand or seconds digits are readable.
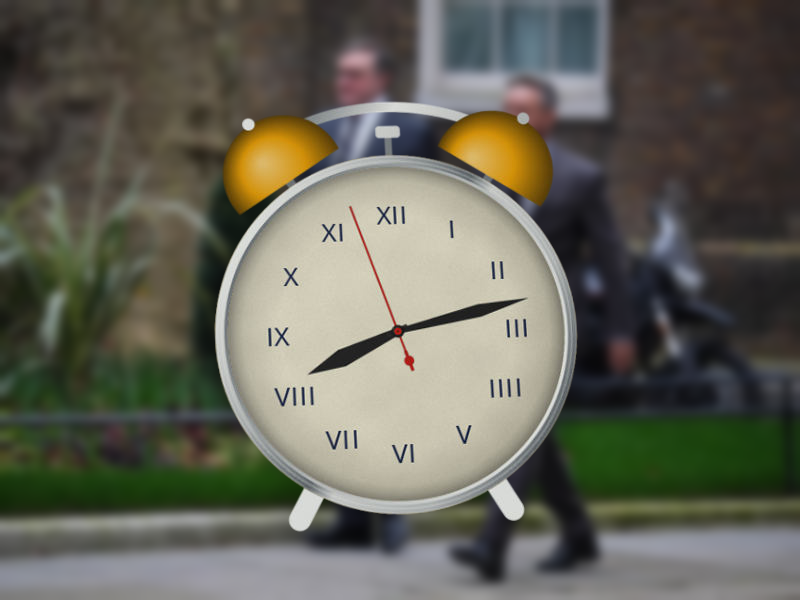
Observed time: 8:12:57
